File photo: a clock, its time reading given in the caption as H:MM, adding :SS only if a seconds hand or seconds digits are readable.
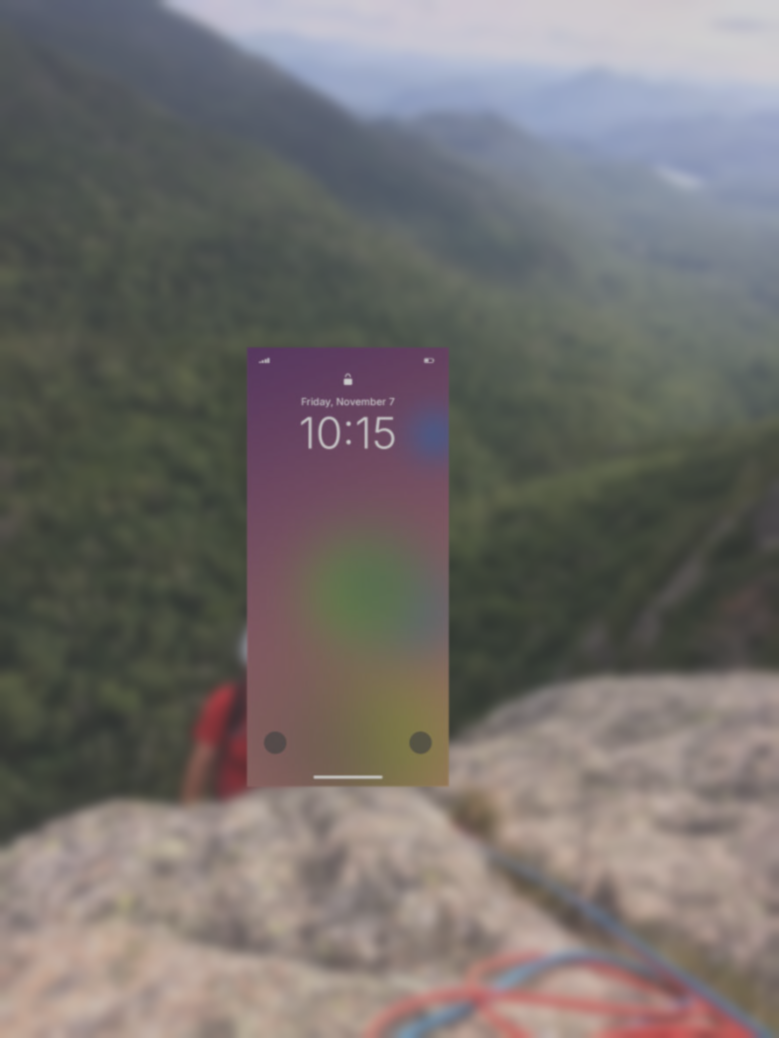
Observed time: 10:15
